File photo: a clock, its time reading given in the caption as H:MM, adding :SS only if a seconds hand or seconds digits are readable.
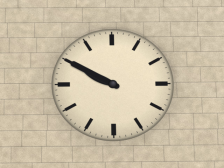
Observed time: 9:50
